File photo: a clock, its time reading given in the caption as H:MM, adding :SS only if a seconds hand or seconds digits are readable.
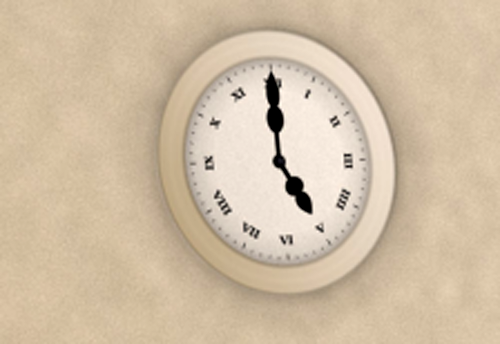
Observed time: 5:00
